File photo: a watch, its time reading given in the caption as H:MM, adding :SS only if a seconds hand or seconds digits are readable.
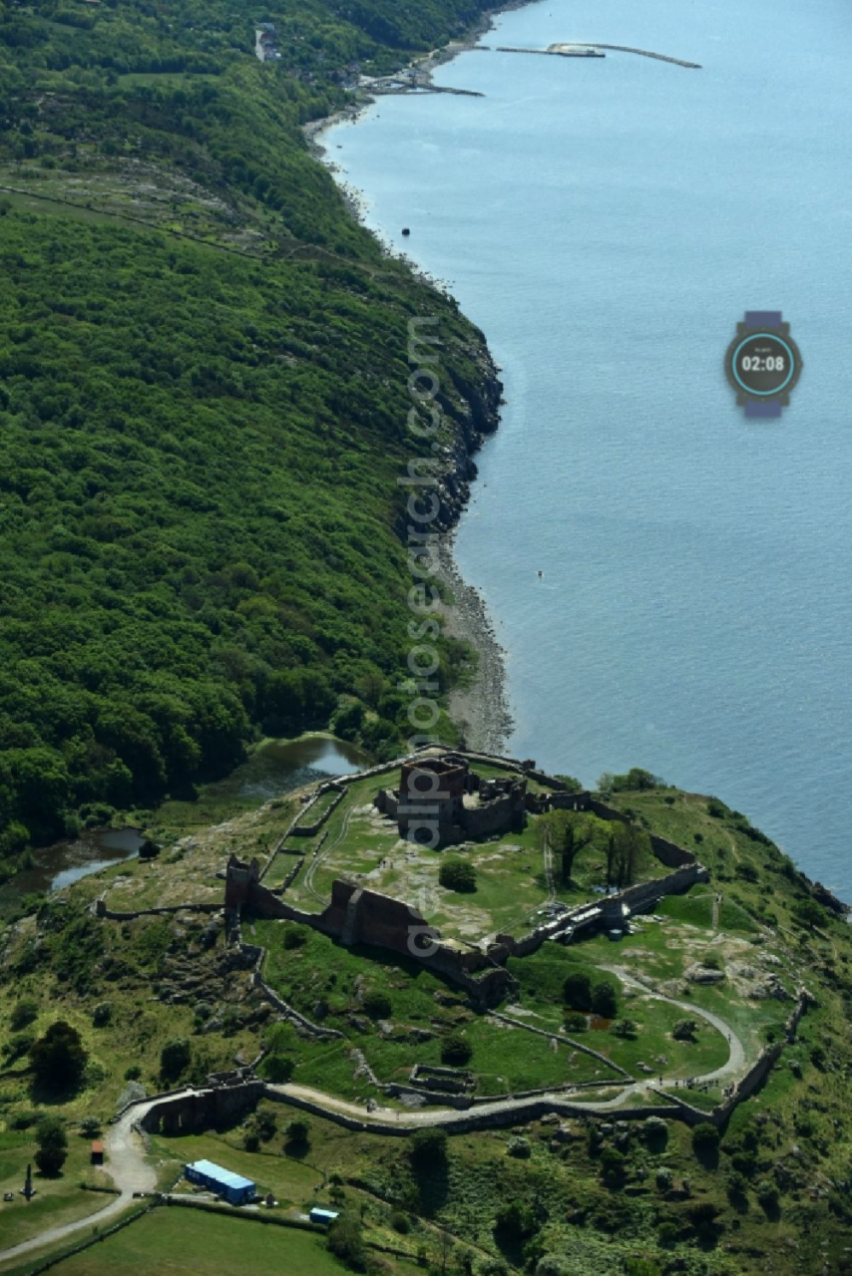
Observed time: 2:08
